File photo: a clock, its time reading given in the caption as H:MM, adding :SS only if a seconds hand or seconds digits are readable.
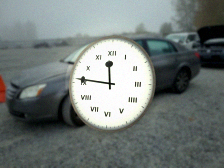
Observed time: 11:46
